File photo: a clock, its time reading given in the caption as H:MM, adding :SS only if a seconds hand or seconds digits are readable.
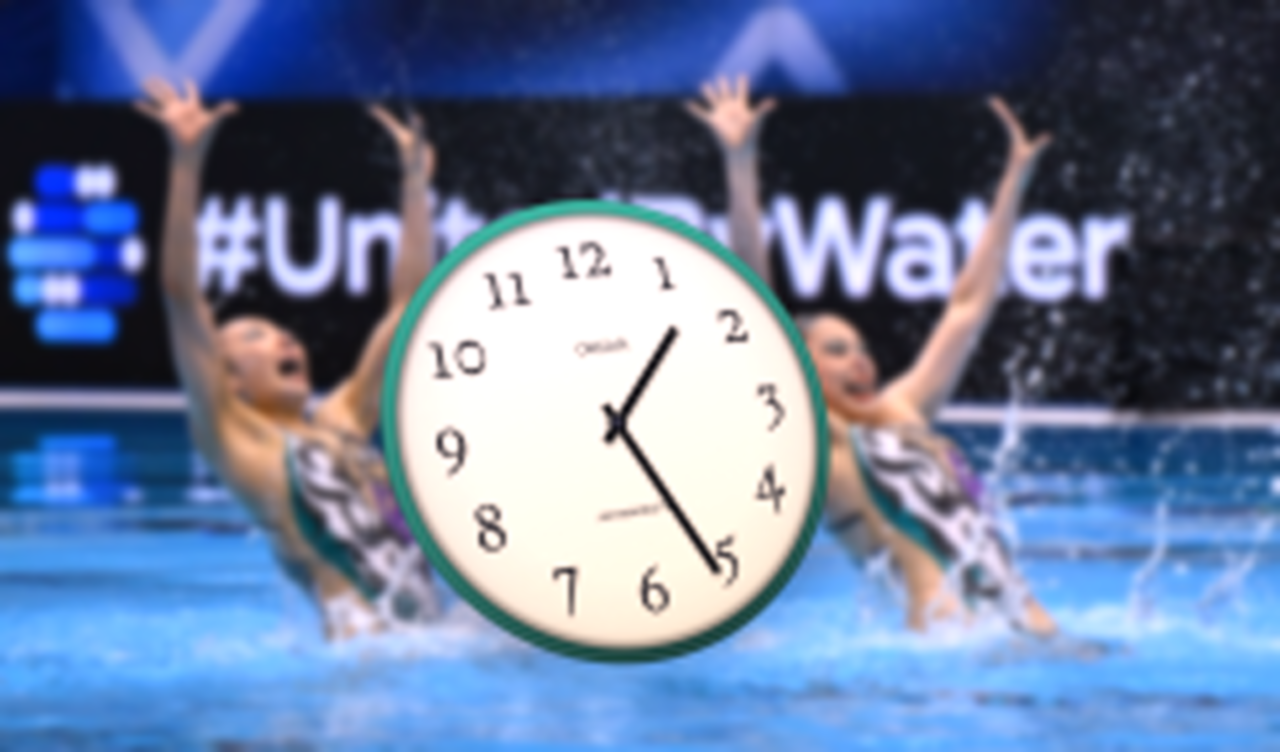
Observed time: 1:26
